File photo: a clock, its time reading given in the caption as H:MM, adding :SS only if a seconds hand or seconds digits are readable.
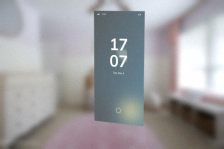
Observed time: 17:07
